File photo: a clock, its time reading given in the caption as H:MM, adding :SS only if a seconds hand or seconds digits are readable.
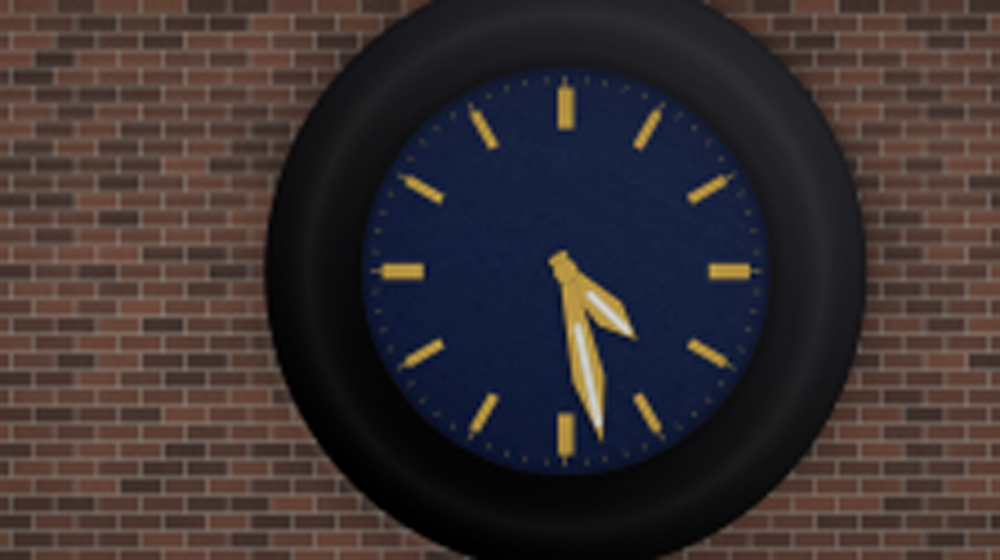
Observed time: 4:28
